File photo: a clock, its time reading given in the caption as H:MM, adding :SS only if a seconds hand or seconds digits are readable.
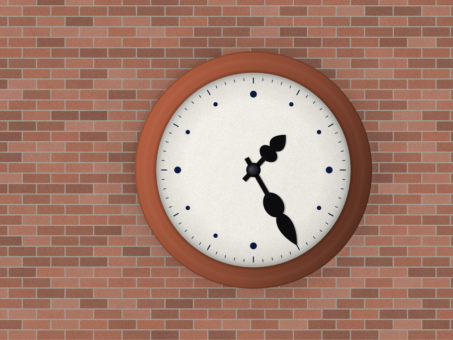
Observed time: 1:25
